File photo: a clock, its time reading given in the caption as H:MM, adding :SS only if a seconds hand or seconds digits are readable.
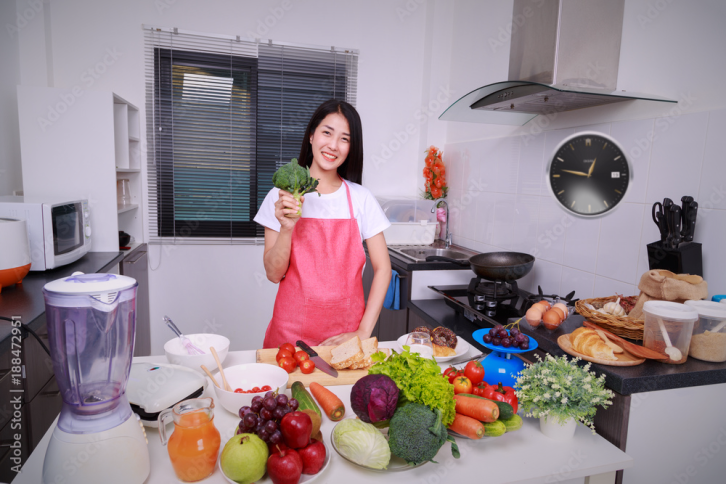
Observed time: 12:47
